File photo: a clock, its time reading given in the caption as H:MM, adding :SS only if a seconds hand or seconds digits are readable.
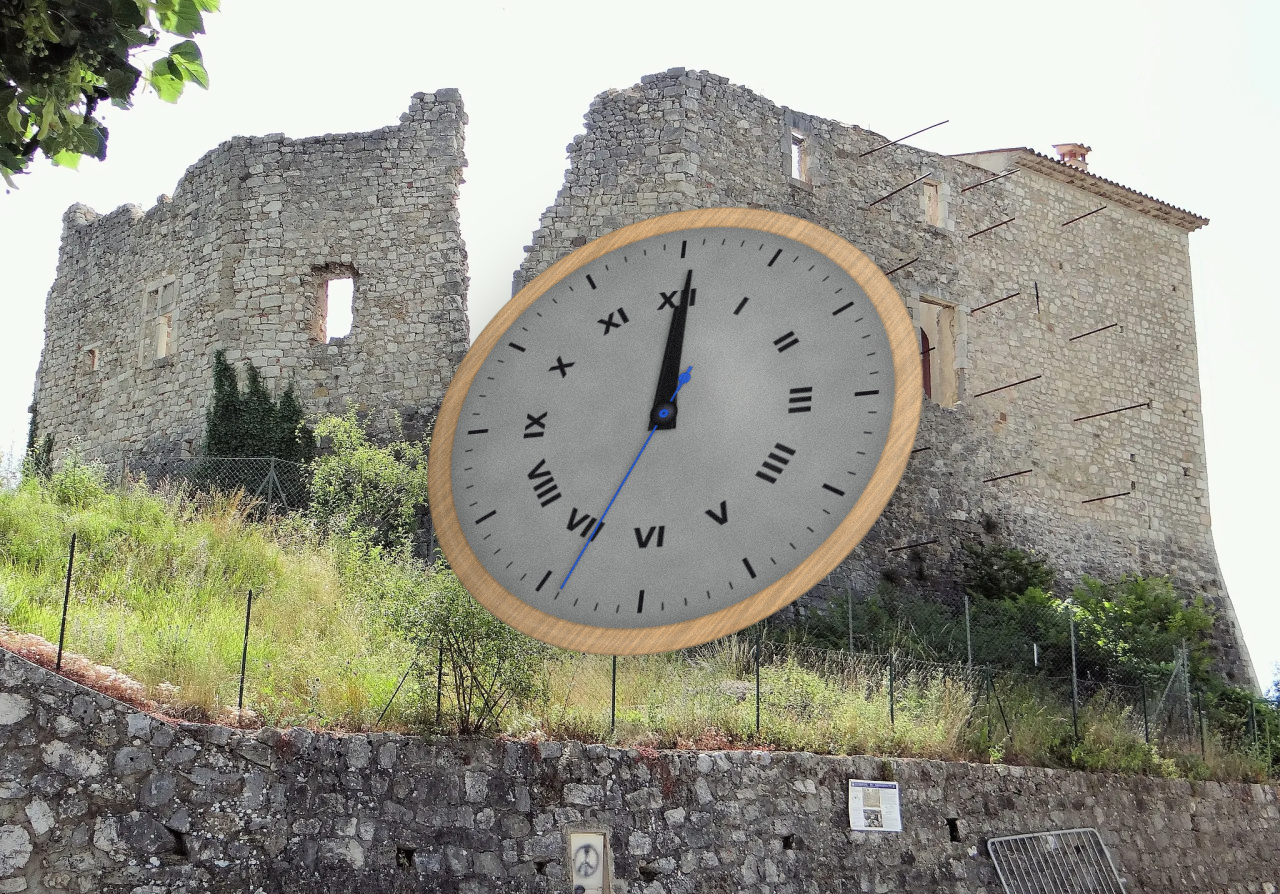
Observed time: 12:00:34
